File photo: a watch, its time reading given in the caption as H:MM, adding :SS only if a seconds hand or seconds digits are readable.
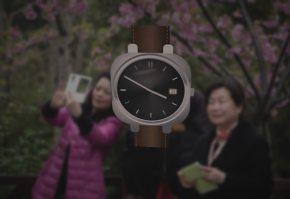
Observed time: 3:50
